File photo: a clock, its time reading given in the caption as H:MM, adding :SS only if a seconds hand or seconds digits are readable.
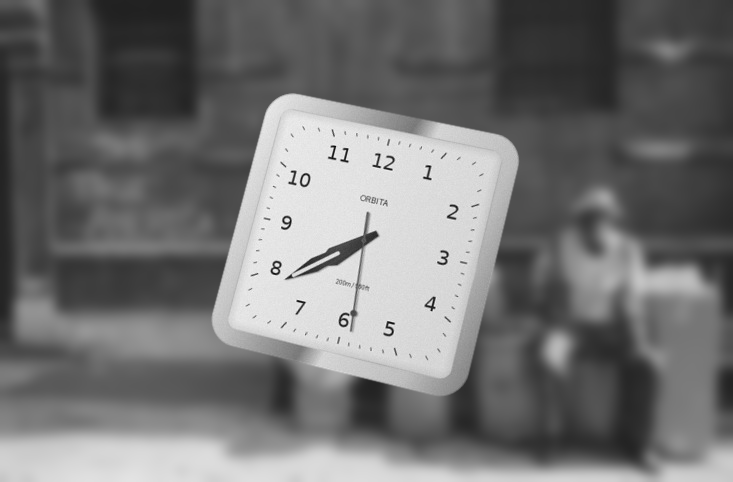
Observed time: 7:38:29
